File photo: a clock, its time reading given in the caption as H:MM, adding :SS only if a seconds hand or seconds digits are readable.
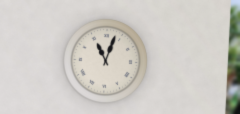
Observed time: 11:03
